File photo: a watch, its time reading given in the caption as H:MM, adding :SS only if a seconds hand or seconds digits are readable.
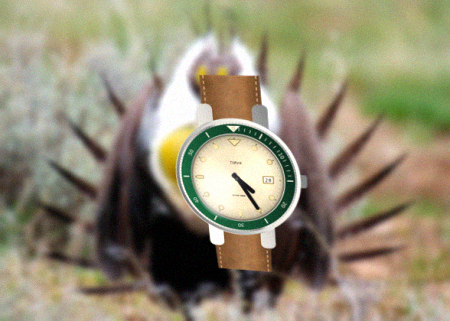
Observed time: 4:25
